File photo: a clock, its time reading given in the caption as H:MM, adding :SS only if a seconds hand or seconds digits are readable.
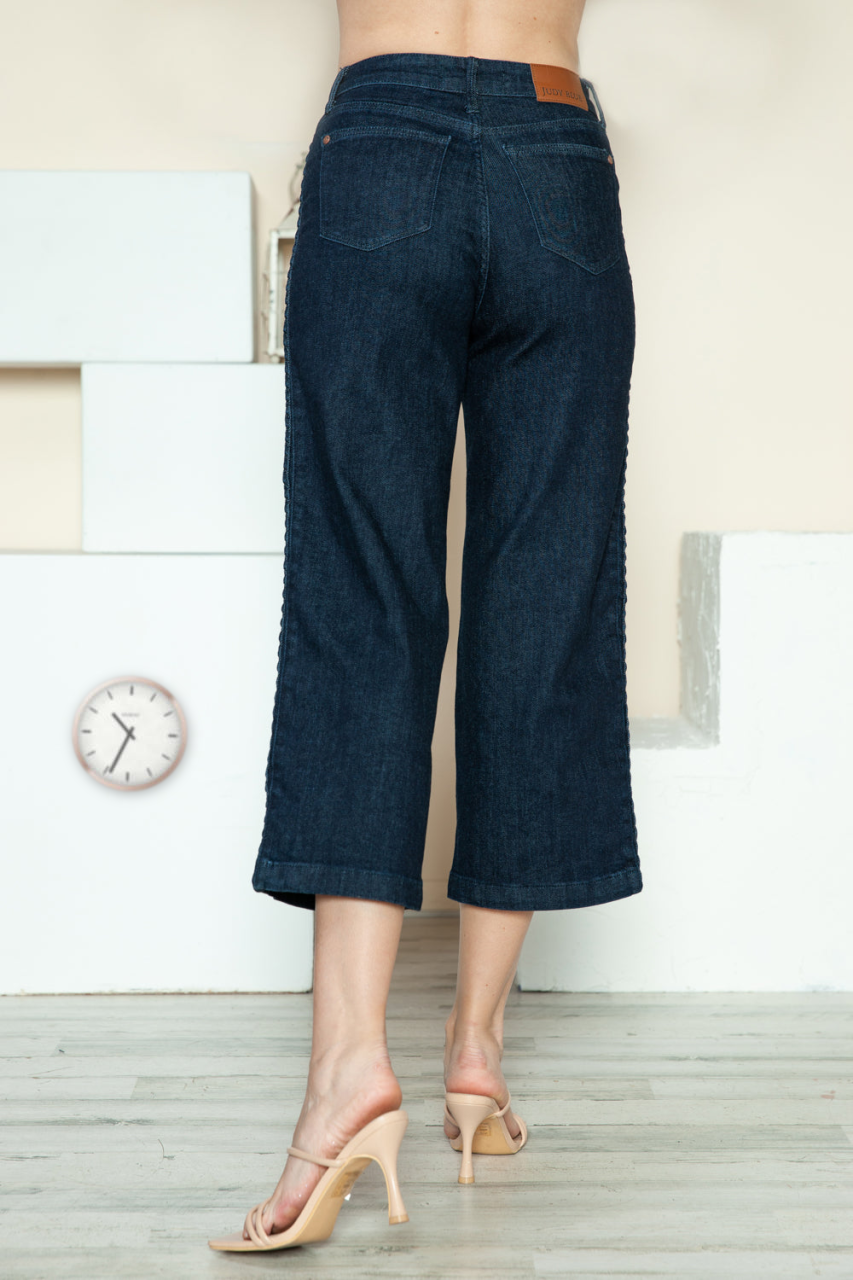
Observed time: 10:34
